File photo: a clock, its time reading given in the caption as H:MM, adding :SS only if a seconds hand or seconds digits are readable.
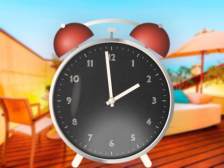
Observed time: 1:59
